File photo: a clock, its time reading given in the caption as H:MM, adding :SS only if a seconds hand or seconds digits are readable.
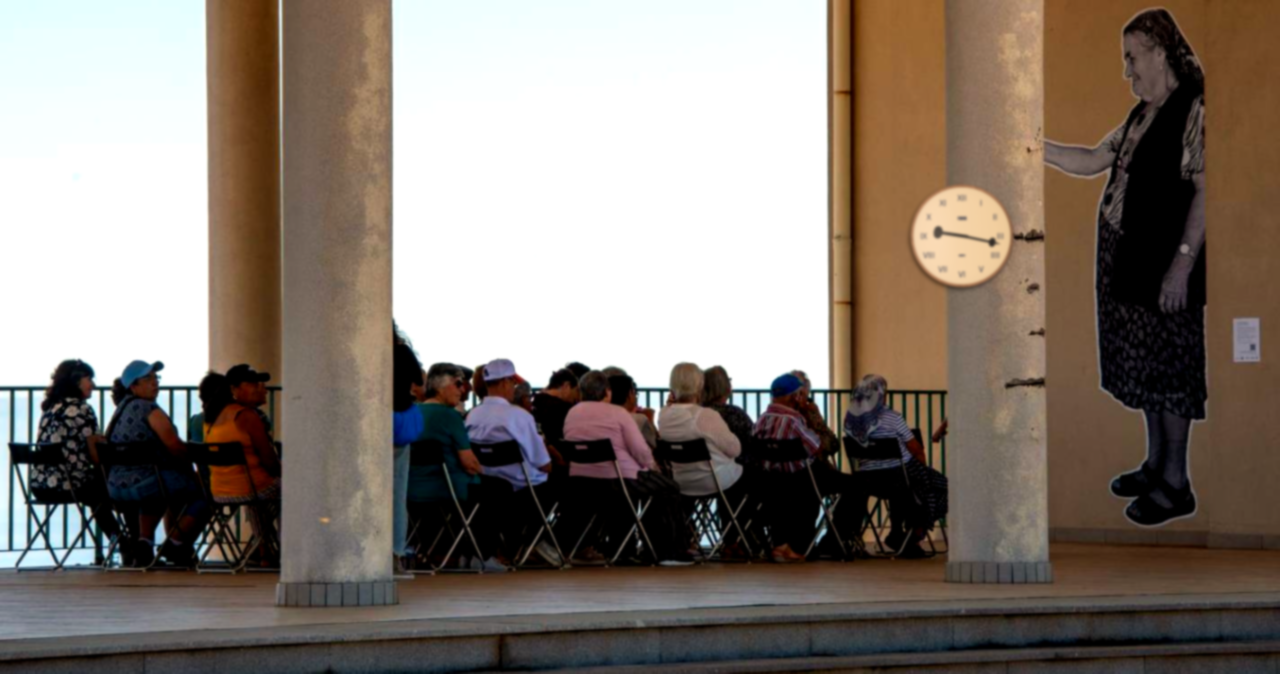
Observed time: 9:17
